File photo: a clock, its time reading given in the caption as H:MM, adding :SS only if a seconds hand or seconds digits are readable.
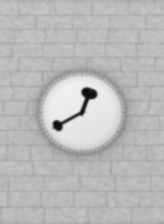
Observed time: 12:40
